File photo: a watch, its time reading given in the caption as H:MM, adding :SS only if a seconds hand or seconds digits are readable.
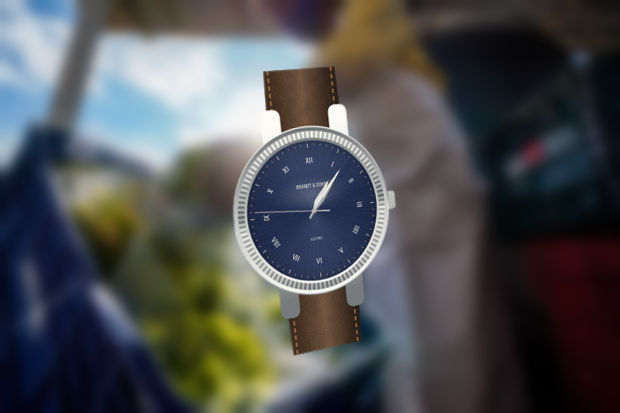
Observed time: 1:06:46
